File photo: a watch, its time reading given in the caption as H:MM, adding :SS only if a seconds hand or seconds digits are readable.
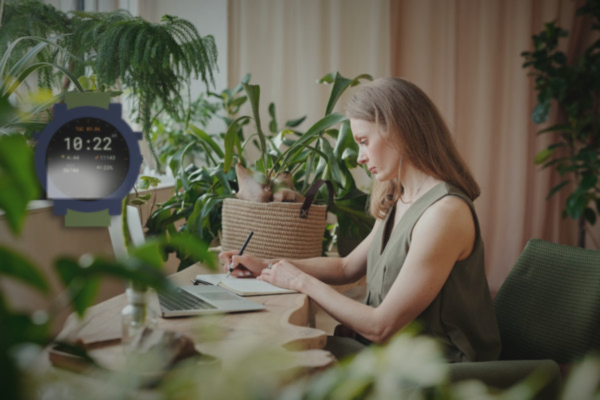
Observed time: 10:22
